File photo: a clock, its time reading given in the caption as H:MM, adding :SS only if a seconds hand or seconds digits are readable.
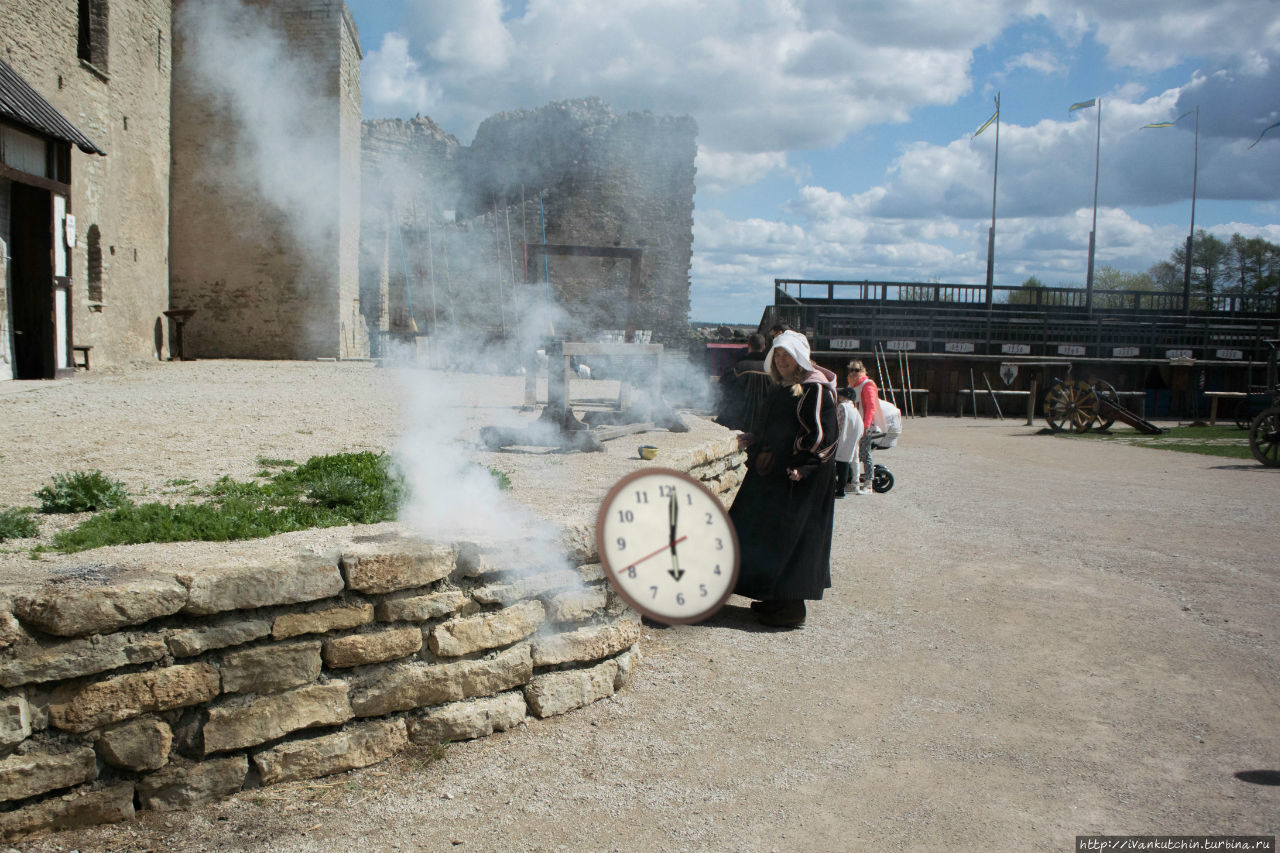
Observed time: 6:01:41
